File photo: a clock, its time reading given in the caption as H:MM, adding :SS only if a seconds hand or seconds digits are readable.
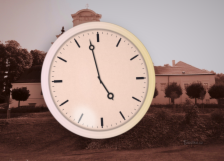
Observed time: 4:58
